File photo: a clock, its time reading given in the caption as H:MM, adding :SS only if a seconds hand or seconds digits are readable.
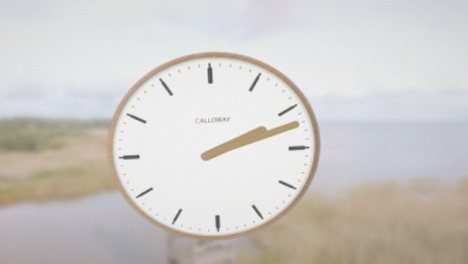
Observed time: 2:12
